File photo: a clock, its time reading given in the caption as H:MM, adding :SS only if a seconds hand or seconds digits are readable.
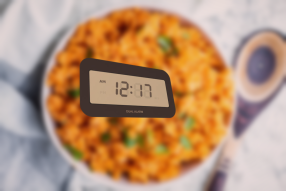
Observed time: 12:17
